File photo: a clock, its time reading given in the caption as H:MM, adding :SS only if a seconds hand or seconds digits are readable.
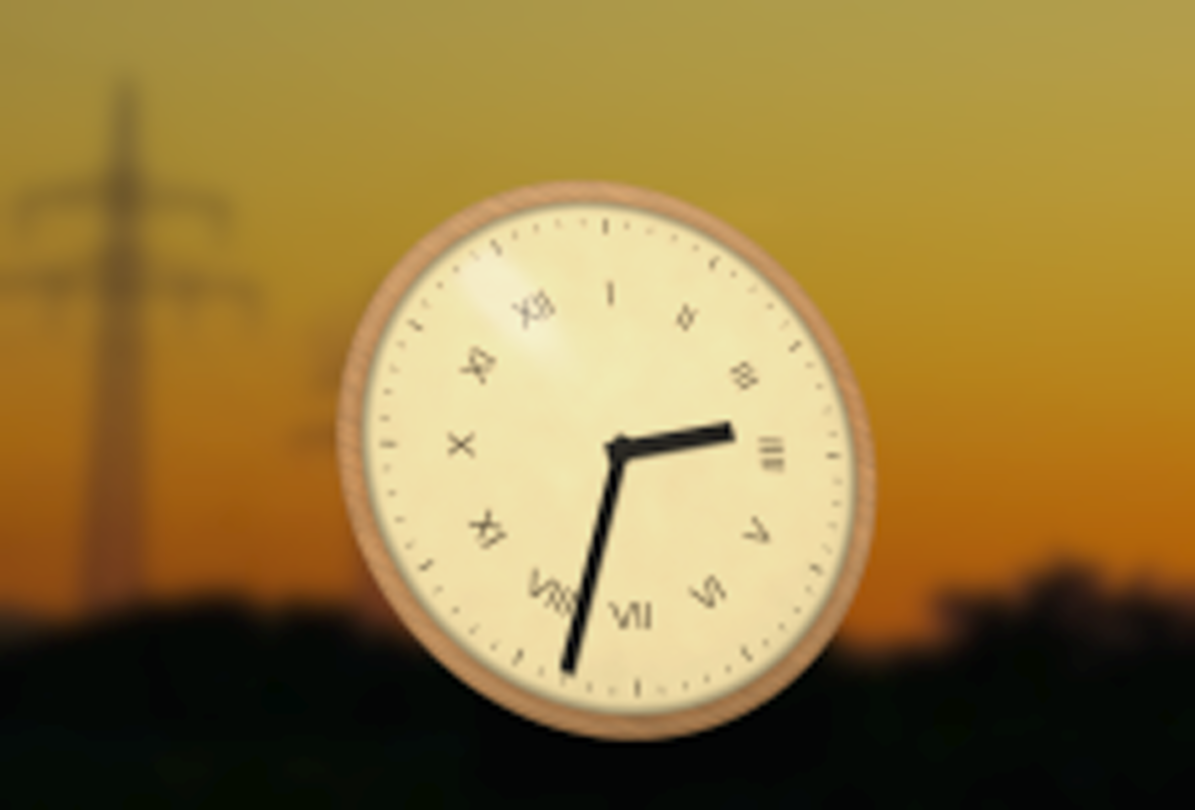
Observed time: 3:38
